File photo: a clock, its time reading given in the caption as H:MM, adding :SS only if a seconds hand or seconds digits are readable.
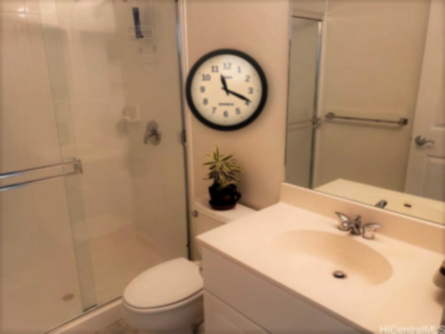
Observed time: 11:19
